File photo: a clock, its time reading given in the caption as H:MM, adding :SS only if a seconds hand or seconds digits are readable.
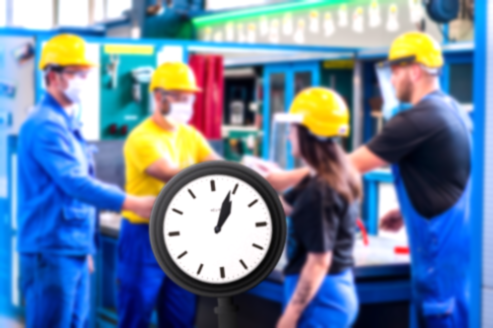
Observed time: 1:04
